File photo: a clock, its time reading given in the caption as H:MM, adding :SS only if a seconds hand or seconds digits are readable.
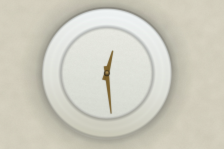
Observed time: 12:29
